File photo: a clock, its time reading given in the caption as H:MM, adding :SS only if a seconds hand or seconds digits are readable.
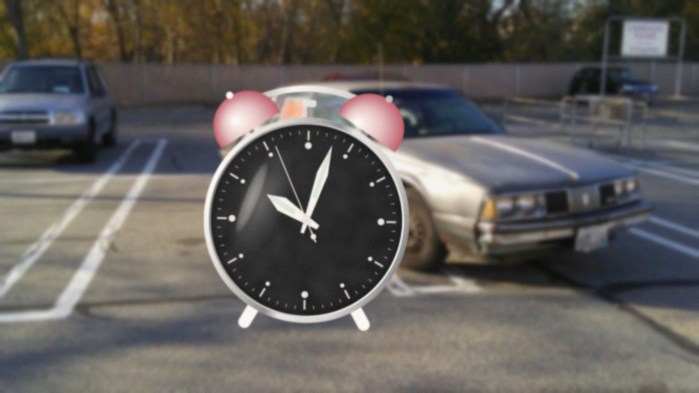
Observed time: 10:02:56
